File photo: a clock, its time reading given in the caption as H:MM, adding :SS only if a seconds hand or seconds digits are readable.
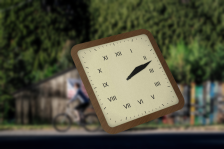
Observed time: 2:12
